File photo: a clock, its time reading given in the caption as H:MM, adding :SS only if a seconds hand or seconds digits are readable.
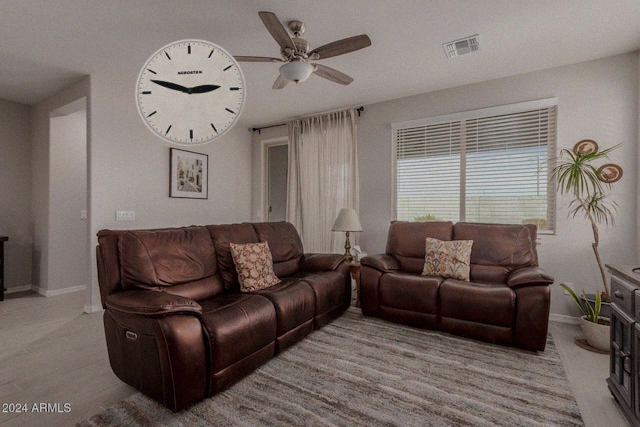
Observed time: 2:48
